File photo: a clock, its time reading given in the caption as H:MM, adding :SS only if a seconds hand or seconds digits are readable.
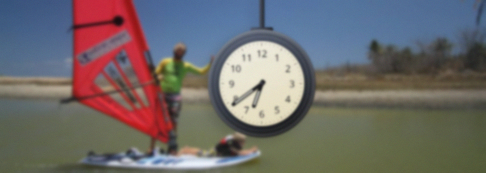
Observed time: 6:39
